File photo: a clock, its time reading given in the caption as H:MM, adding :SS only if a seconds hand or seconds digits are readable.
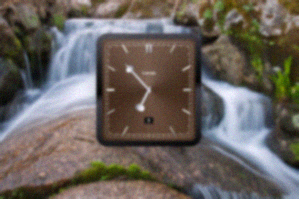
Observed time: 6:53
